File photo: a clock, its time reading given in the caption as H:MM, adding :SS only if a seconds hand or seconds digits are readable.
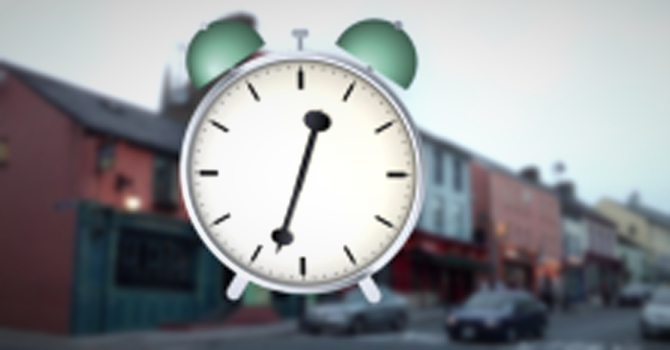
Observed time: 12:33
